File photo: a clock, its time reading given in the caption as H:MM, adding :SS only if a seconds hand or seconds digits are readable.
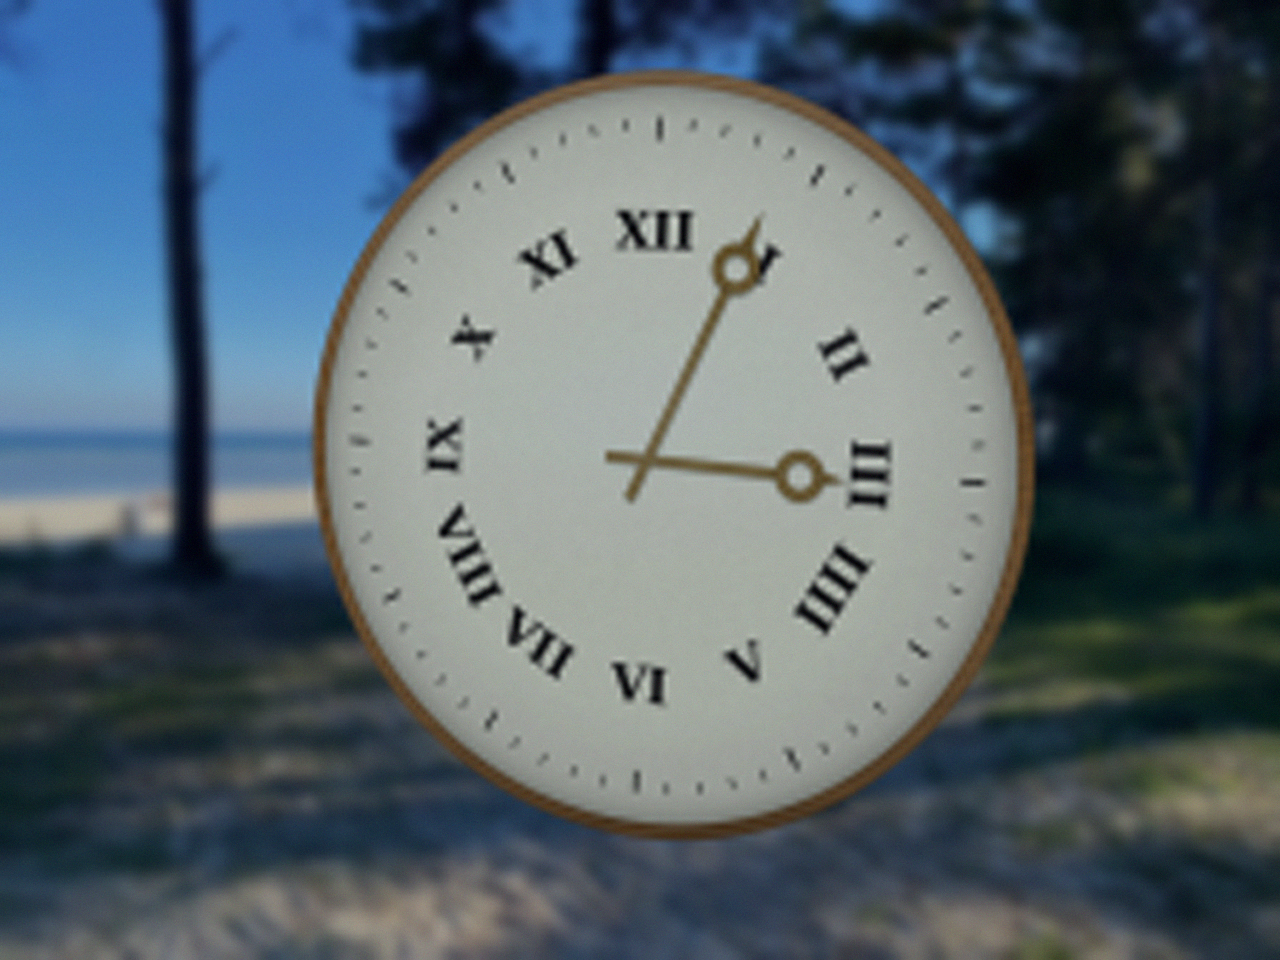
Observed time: 3:04
